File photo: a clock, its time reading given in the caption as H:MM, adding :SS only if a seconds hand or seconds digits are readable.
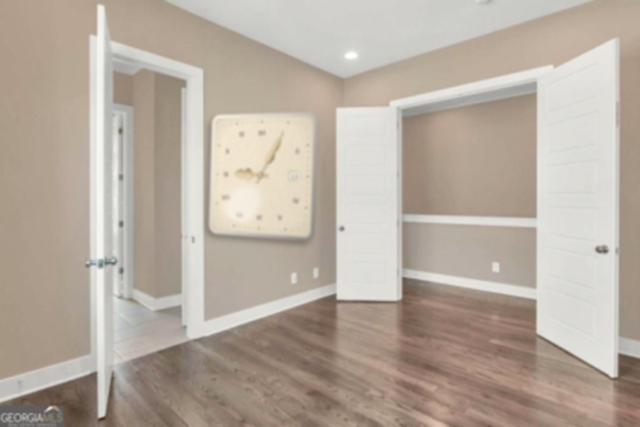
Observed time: 9:05
